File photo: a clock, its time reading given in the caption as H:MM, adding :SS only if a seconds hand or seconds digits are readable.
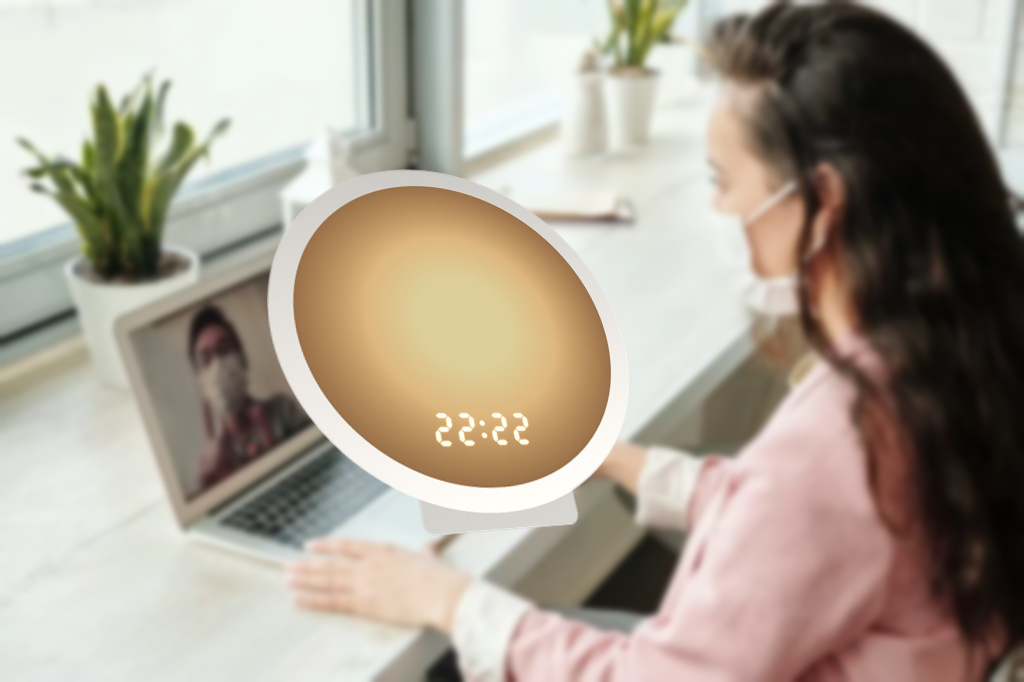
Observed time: 22:22
